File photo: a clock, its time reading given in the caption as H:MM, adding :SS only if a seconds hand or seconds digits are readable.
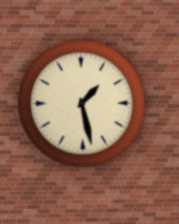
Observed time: 1:28
